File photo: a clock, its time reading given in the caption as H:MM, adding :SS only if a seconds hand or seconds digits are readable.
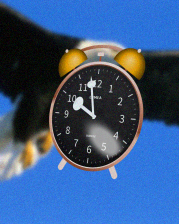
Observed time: 9:58
